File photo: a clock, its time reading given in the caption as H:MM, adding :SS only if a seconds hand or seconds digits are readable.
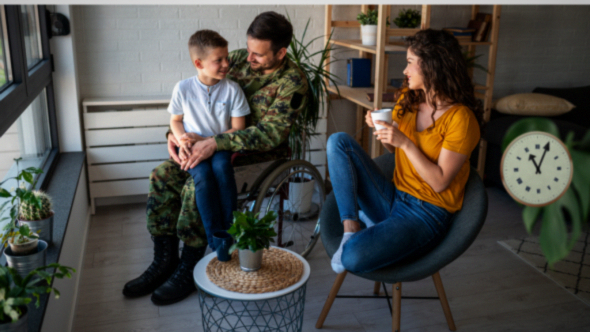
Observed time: 11:04
